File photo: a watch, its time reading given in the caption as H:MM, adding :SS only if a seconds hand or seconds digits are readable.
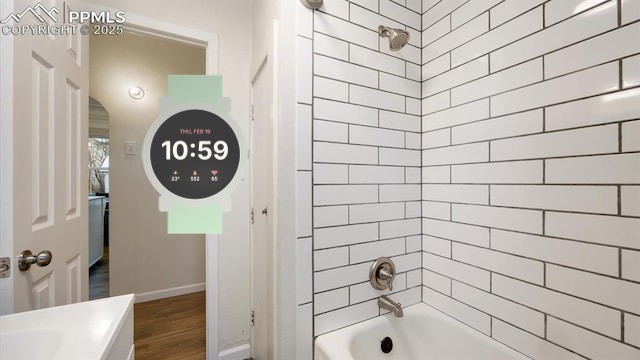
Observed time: 10:59
